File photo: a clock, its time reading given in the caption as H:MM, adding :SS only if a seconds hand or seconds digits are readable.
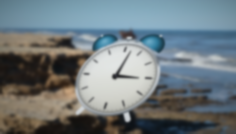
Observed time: 3:02
